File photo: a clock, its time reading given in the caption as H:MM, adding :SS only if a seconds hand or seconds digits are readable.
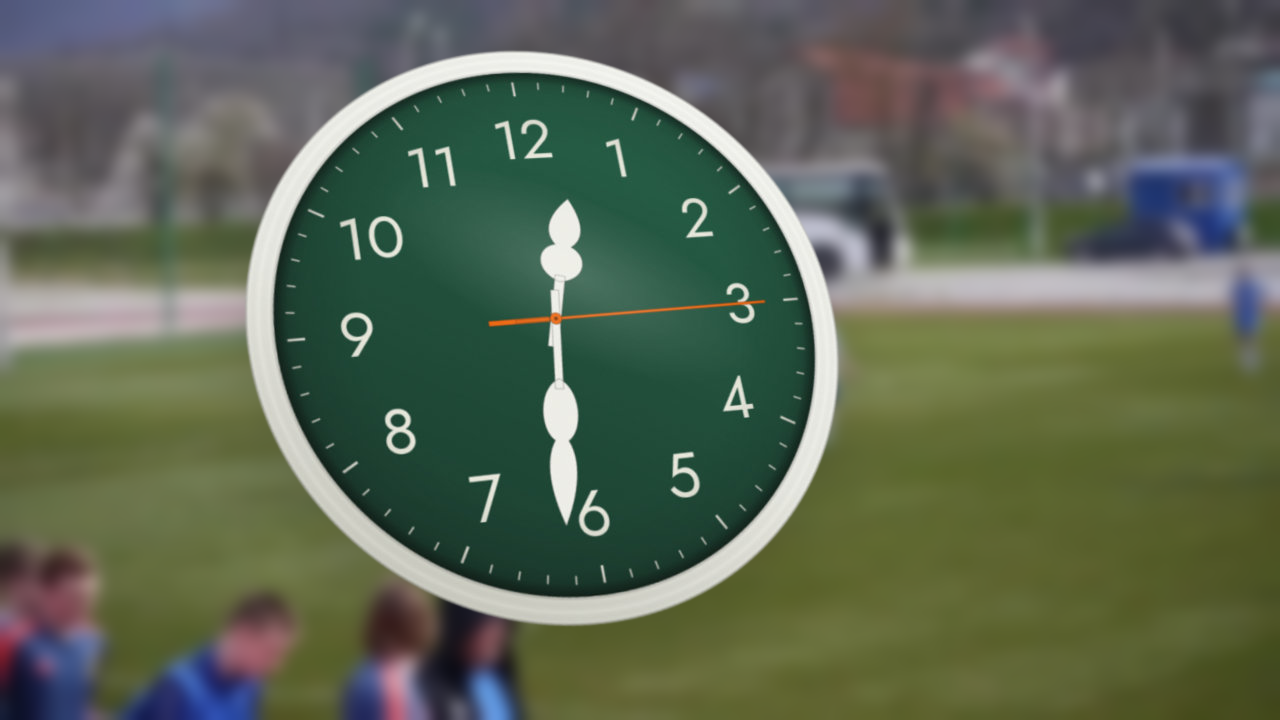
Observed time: 12:31:15
